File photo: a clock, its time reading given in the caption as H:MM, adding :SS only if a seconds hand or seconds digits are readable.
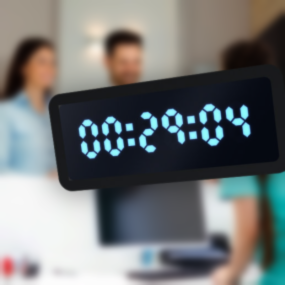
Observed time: 0:29:04
